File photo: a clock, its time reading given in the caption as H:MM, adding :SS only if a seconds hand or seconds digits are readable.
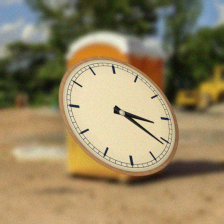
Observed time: 3:21
